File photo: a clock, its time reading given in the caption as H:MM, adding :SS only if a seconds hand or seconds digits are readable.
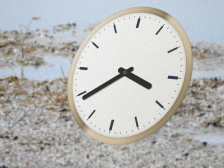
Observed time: 3:39
